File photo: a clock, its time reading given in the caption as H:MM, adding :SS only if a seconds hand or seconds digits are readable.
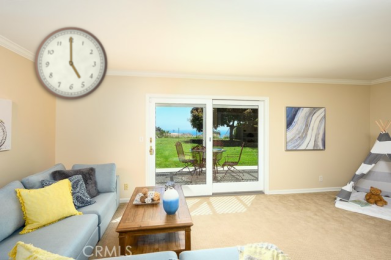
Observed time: 5:00
